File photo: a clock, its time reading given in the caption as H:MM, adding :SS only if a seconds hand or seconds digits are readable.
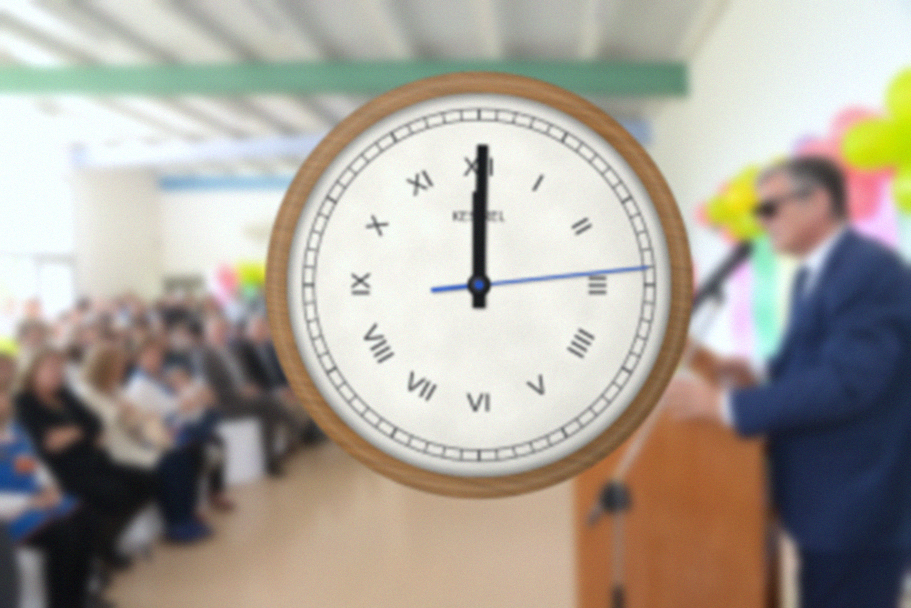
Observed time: 12:00:14
